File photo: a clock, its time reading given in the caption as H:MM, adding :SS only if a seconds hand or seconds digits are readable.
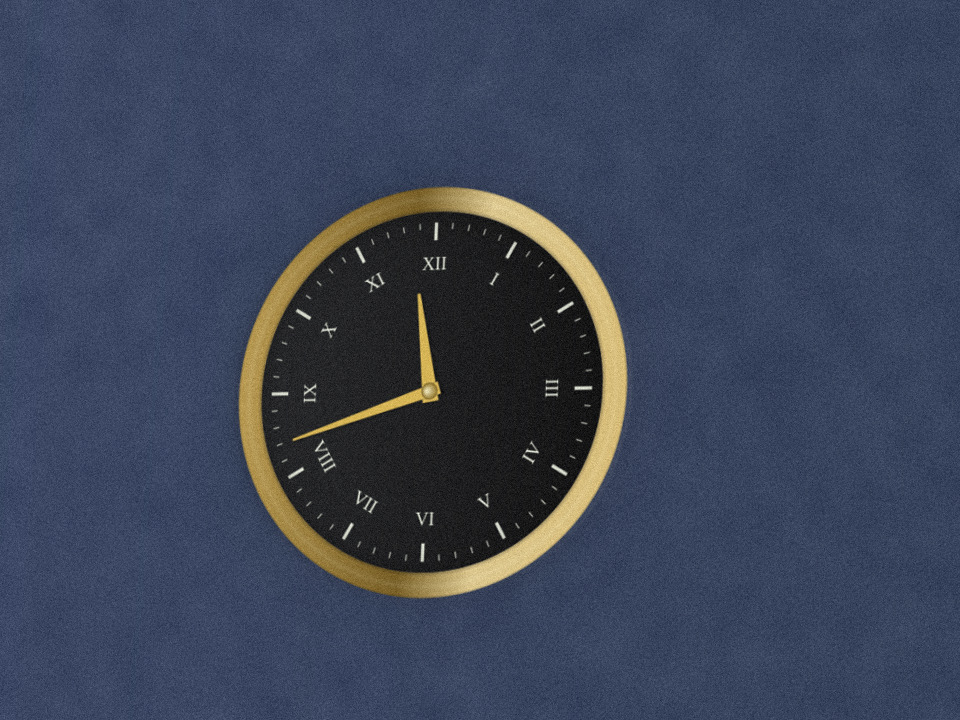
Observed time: 11:42
